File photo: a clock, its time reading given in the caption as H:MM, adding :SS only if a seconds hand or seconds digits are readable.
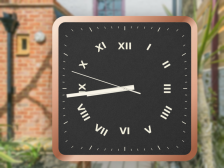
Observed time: 8:43:48
